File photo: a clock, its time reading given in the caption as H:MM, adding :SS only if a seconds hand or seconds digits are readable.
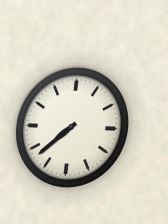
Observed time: 7:38
